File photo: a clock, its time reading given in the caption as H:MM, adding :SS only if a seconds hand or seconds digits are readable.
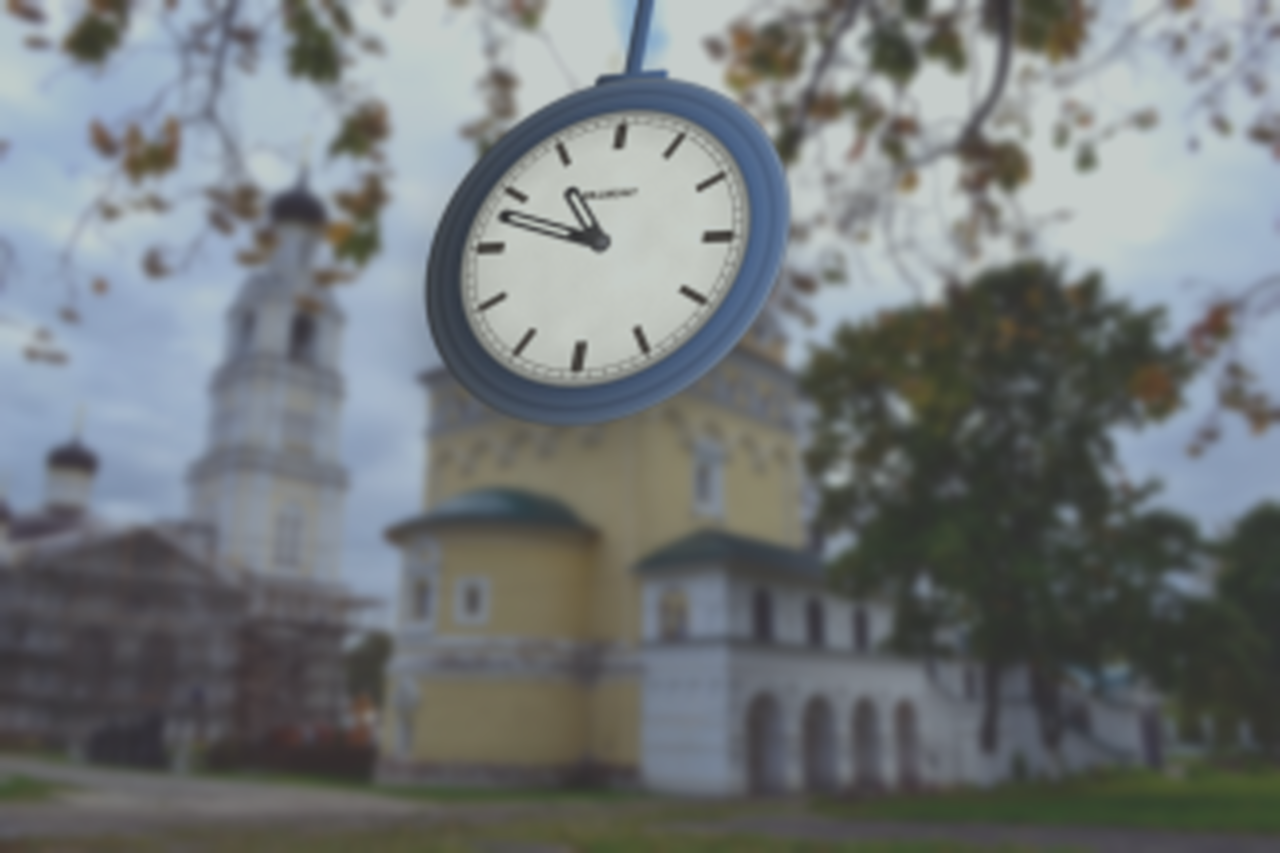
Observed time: 10:48
